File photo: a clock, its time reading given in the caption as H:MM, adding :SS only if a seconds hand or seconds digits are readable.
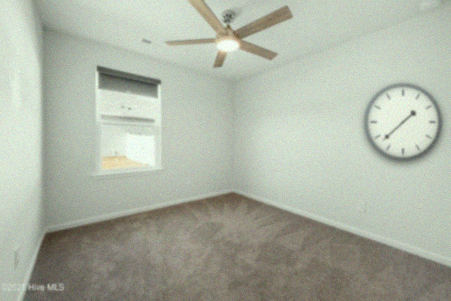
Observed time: 1:38
